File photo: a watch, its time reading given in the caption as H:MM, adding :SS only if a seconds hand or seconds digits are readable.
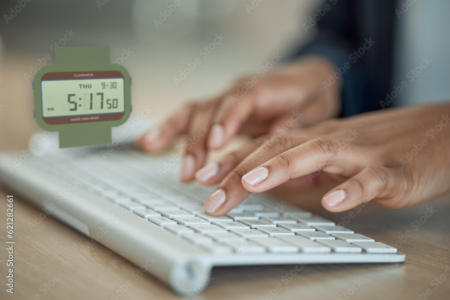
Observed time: 5:17:50
